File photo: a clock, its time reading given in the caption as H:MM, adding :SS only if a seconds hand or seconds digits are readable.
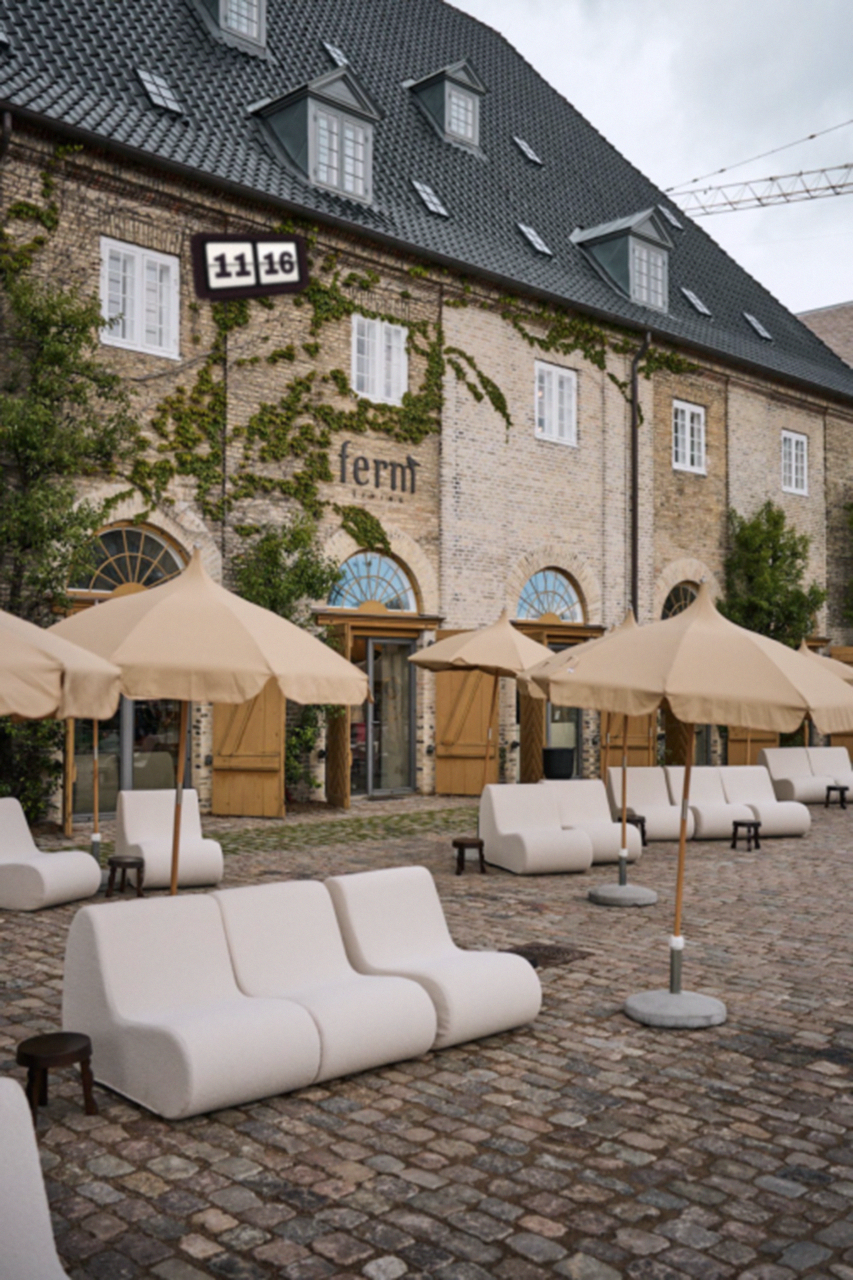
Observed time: 11:16
